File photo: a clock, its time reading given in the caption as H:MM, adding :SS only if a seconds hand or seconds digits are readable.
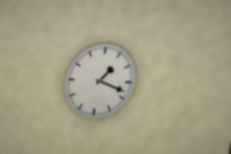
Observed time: 1:18
